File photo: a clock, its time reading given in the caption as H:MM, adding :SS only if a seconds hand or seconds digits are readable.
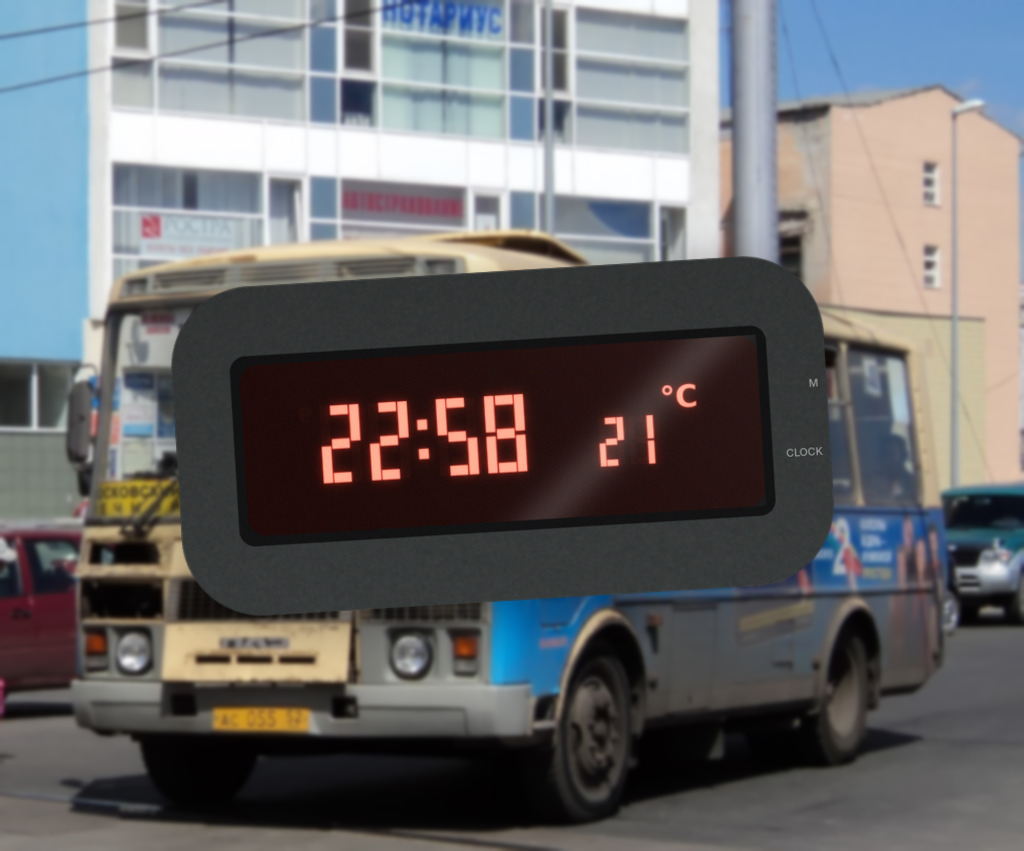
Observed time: 22:58
